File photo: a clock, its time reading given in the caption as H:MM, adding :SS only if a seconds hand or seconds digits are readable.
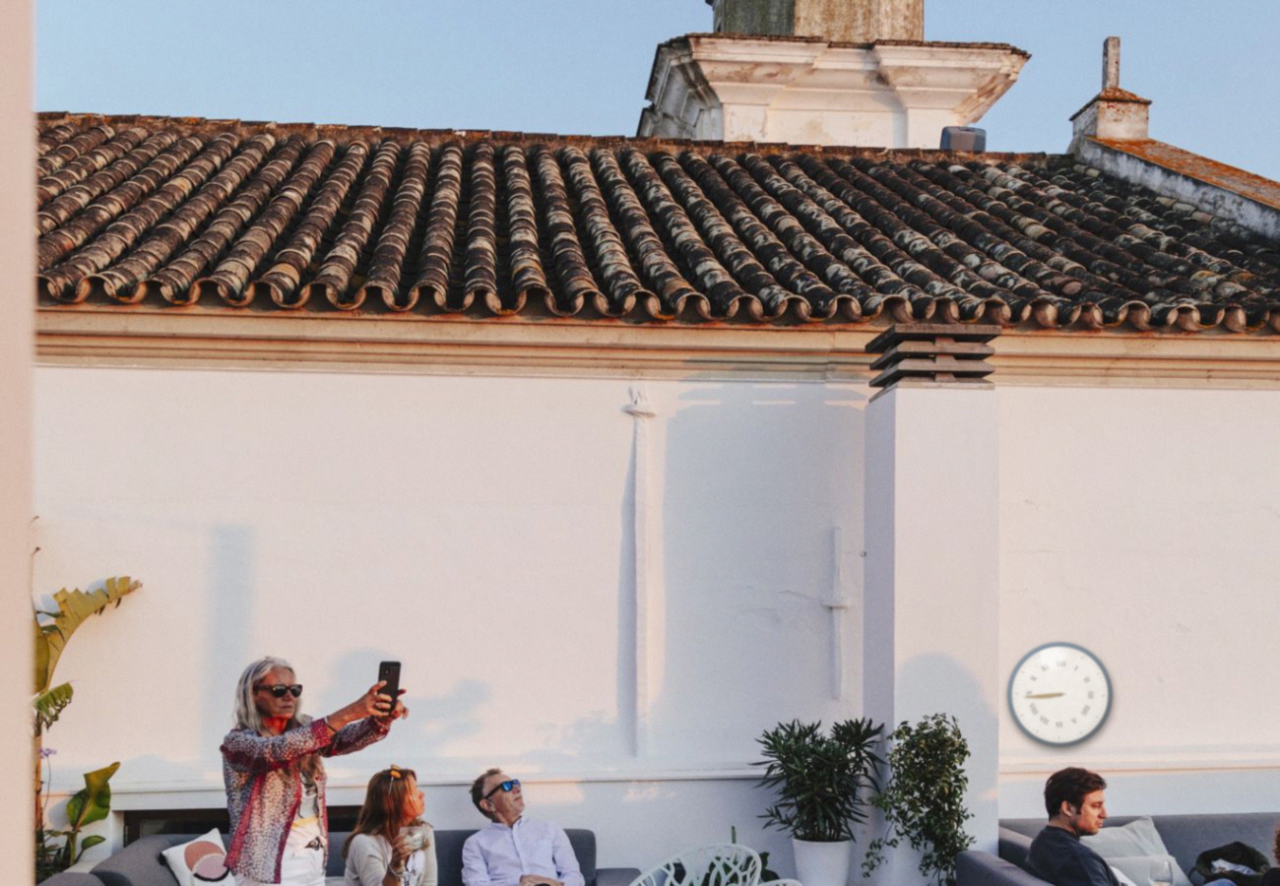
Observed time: 8:44
